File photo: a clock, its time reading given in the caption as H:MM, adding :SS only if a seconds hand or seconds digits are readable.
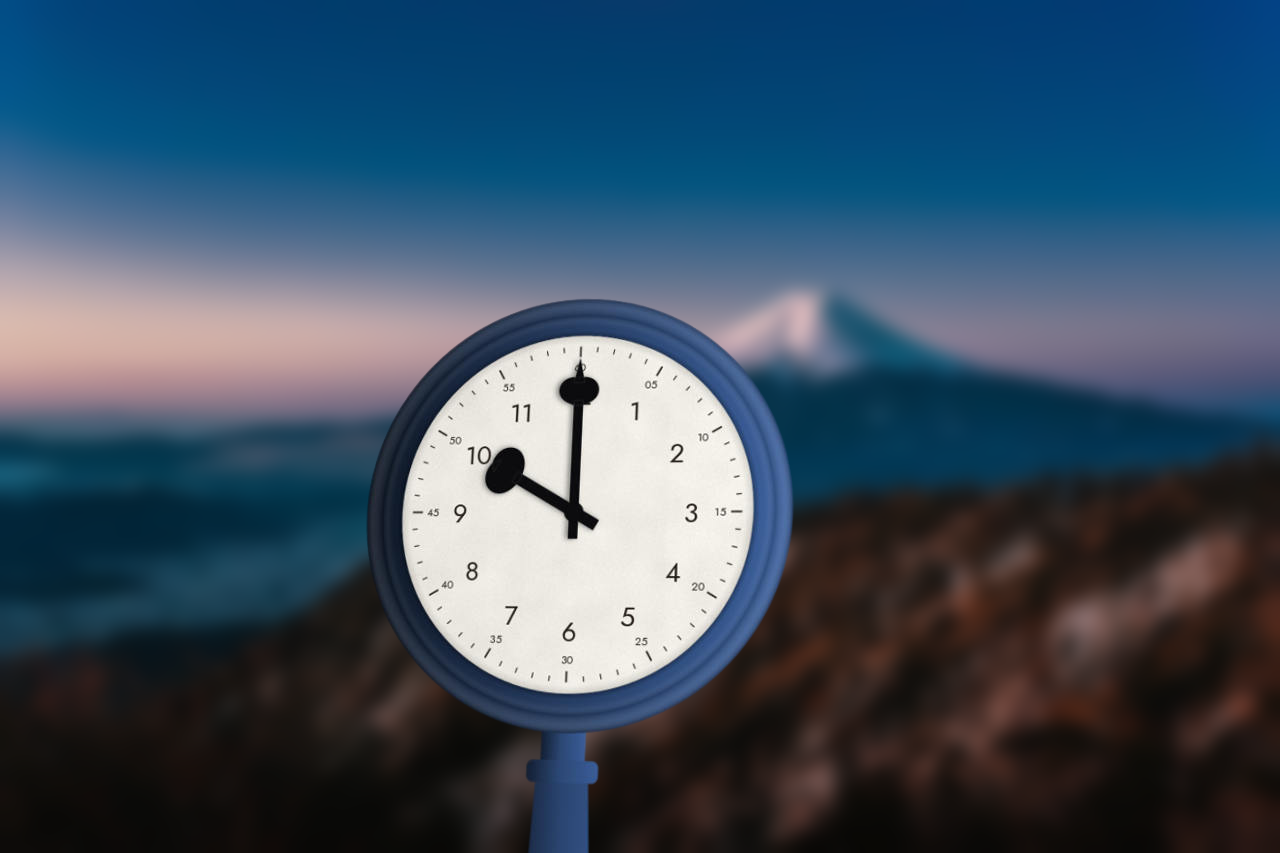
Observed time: 10:00
